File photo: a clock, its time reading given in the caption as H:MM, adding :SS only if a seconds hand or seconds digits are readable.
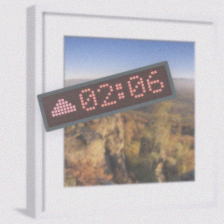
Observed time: 2:06
